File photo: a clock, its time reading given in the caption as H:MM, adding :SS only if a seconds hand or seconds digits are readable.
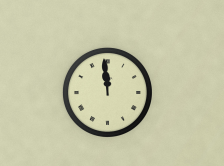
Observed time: 11:59
